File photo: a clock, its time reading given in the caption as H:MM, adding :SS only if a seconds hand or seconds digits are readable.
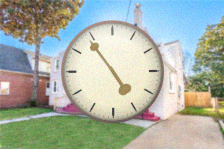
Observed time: 4:54
